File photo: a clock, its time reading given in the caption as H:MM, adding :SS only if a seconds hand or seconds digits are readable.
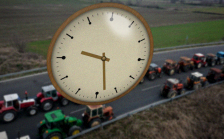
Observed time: 9:28
